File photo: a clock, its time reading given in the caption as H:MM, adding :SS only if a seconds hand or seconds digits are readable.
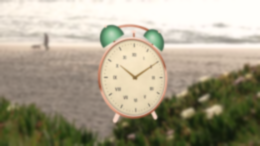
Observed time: 10:10
